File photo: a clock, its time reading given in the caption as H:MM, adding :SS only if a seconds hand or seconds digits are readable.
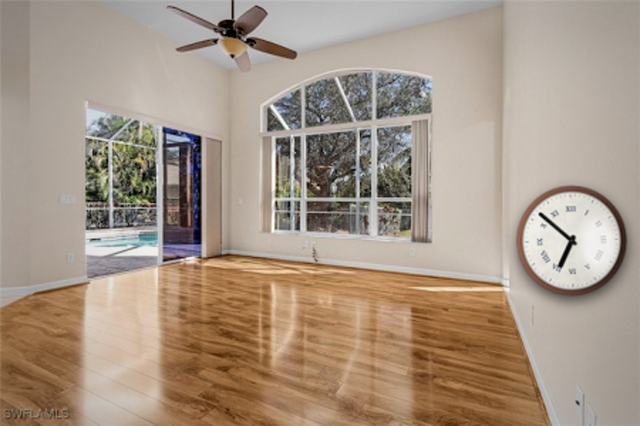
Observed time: 6:52
